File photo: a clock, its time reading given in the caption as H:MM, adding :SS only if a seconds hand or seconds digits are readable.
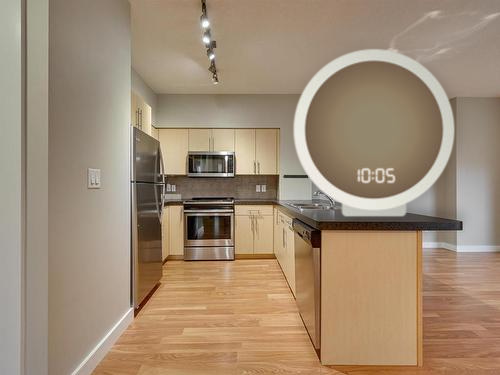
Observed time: 10:05
